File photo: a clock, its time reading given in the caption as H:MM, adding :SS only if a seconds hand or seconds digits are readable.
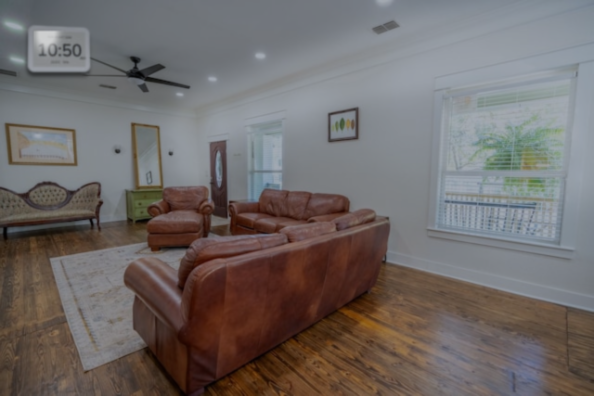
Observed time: 10:50
